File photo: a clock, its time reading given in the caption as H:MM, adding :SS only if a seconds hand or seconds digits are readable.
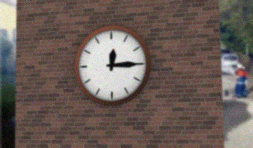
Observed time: 12:15
